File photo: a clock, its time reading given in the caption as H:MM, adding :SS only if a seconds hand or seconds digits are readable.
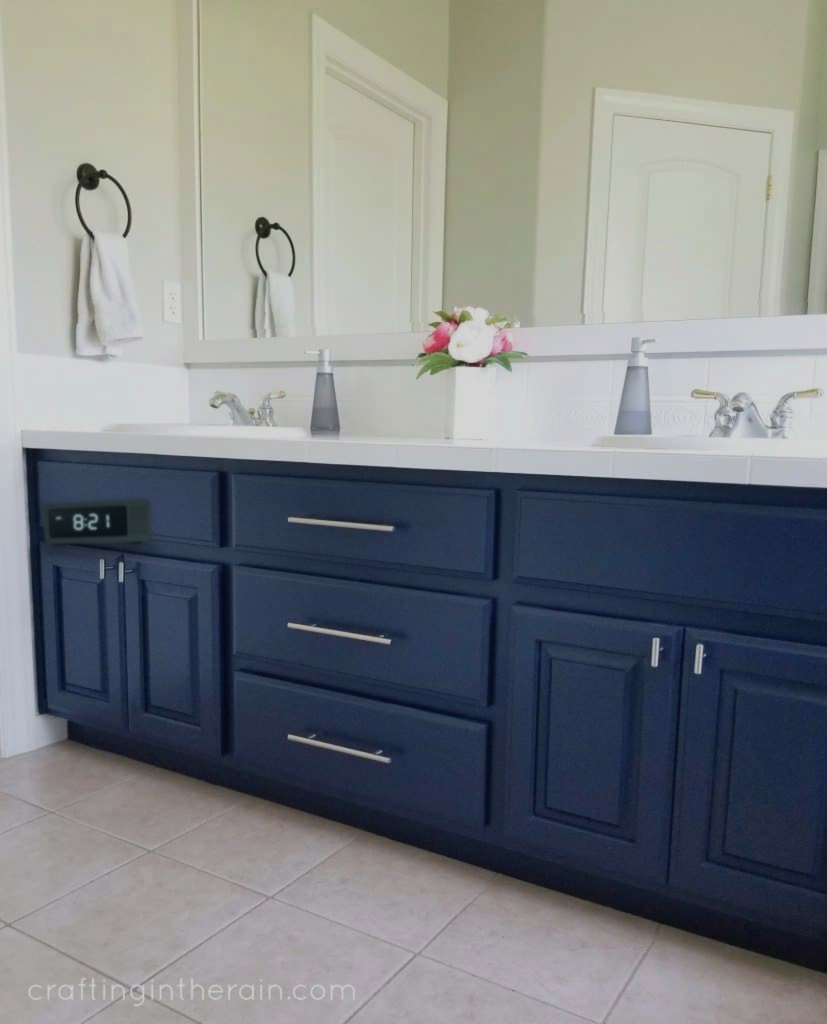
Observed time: 8:21
